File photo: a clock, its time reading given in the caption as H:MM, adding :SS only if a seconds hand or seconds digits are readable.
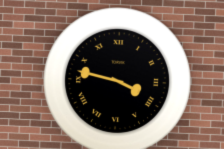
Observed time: 3:47
